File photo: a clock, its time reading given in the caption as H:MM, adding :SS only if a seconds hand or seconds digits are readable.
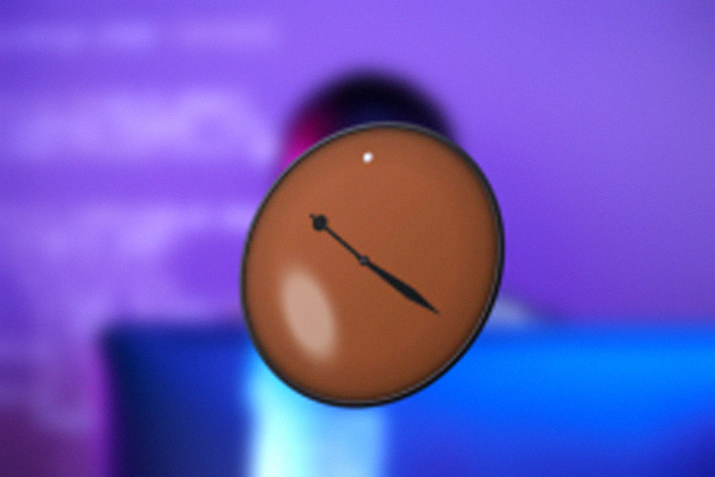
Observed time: 10:21
